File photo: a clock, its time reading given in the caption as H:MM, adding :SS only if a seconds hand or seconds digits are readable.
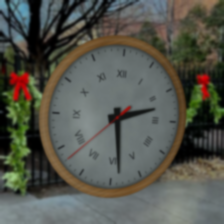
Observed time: 2:28:38
